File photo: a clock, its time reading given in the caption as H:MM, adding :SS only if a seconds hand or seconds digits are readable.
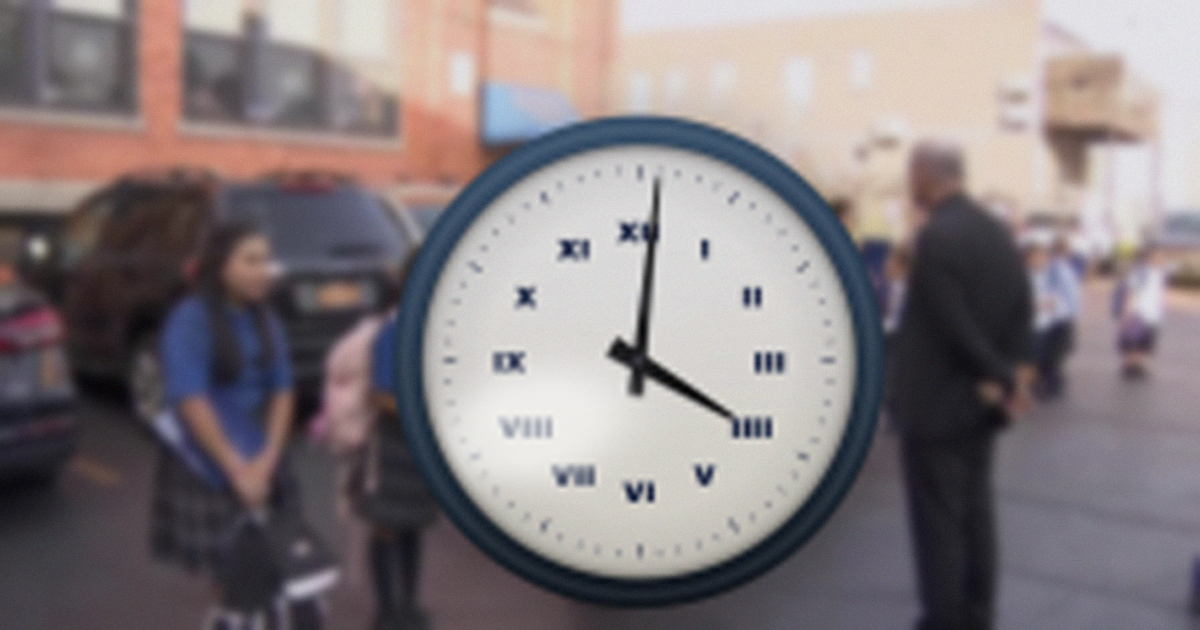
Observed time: 4:01
